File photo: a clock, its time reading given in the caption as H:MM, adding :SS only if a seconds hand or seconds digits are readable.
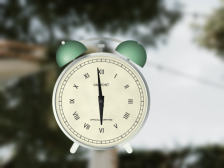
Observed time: 5:59
